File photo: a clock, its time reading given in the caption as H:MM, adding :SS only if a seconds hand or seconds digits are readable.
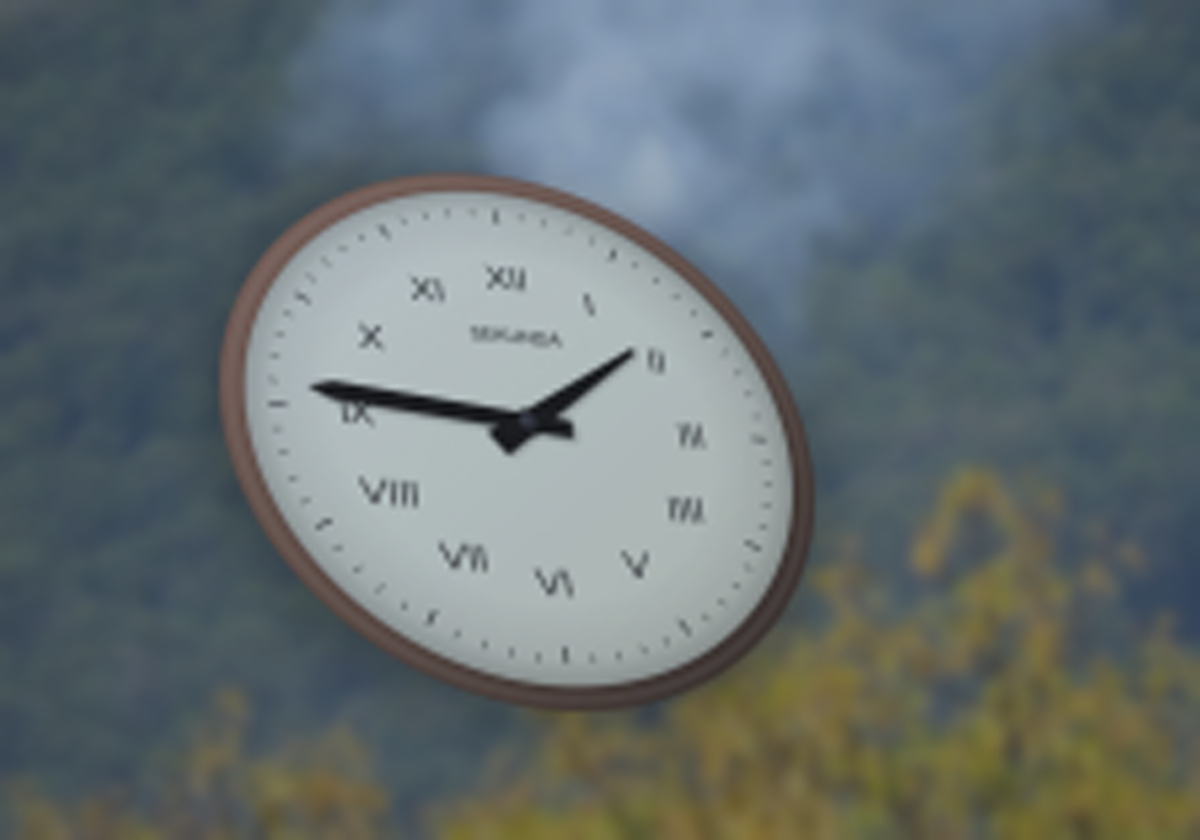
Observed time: 1:46
